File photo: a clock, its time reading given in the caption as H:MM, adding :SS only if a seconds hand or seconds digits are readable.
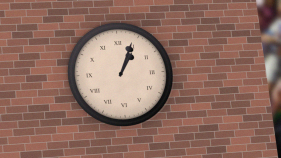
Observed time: 1:04
